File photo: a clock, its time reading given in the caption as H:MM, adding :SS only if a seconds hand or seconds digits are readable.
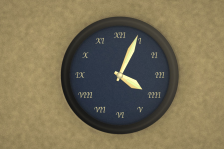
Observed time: 4:04
